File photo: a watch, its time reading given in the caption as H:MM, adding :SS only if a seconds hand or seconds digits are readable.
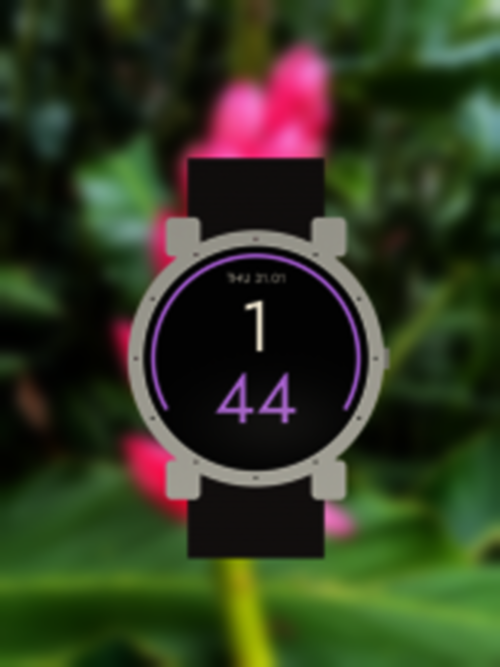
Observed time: 1:44
